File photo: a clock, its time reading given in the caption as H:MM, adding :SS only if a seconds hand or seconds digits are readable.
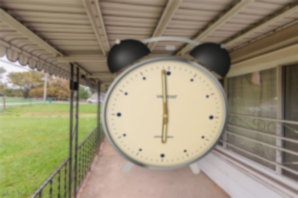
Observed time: 5:59
